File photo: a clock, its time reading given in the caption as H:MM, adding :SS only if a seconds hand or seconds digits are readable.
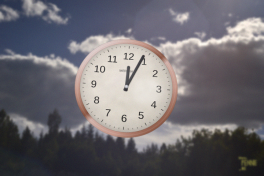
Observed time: 12:04
